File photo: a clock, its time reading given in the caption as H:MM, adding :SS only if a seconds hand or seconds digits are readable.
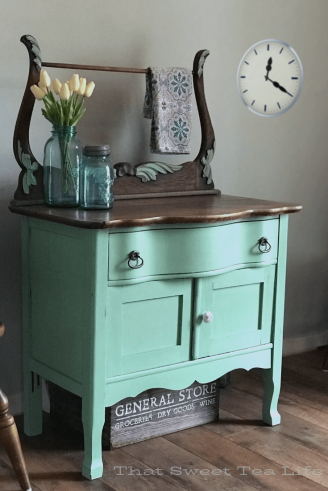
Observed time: 12:20
